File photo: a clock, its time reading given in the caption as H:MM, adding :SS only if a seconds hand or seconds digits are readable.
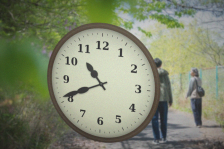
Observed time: 10:41
